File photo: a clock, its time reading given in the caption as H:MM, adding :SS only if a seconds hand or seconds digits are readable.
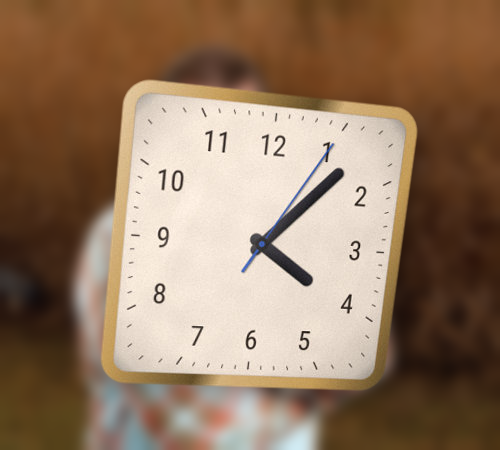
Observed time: 4:07:05
